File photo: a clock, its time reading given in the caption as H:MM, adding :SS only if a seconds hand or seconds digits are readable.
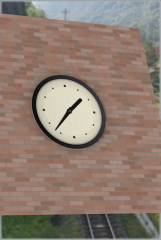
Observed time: 1:37
